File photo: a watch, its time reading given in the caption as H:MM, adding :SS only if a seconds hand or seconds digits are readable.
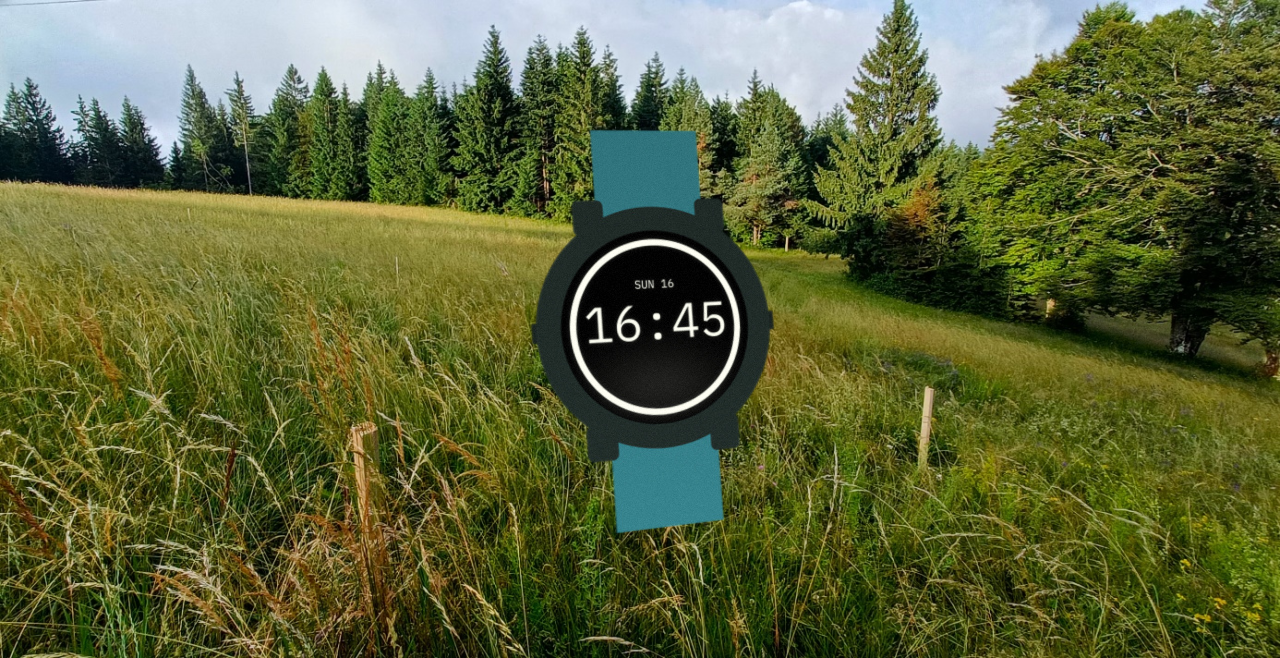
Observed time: 16:45
